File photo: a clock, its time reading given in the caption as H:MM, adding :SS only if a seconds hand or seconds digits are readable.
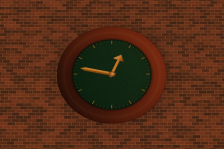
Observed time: 12:47
